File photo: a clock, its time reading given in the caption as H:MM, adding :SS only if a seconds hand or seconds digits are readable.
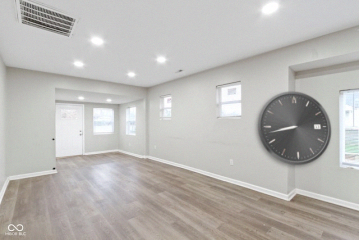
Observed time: 8:43
